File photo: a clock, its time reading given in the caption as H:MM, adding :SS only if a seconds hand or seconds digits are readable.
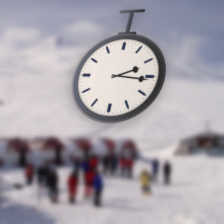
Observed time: 2:16
